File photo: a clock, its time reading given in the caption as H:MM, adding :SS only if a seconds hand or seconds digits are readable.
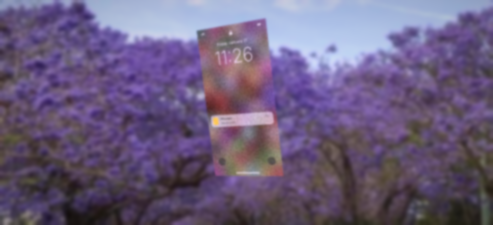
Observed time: 11:26
